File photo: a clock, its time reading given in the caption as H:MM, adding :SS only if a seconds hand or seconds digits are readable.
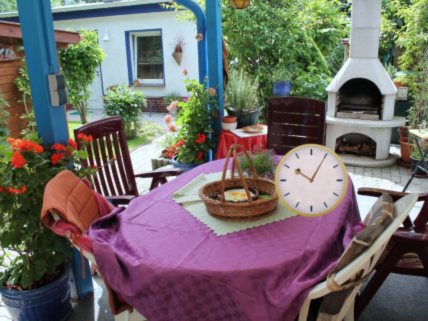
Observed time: 10:05
